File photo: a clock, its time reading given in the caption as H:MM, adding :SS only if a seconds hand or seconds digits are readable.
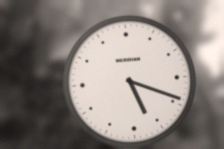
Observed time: 5:19
